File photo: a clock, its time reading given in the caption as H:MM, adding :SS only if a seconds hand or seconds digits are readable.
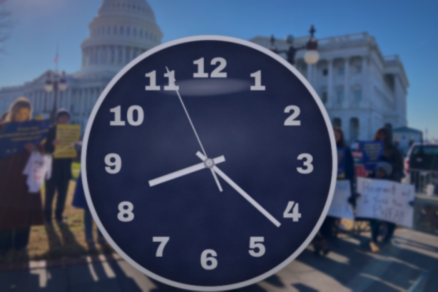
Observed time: 8:21:56
